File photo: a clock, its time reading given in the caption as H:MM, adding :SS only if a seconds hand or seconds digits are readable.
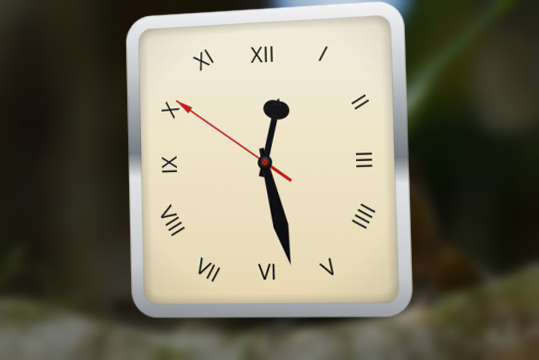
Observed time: 12:27:51
